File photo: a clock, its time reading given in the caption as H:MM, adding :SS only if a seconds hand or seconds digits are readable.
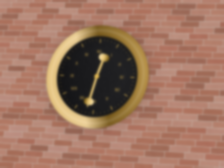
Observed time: 12:32
